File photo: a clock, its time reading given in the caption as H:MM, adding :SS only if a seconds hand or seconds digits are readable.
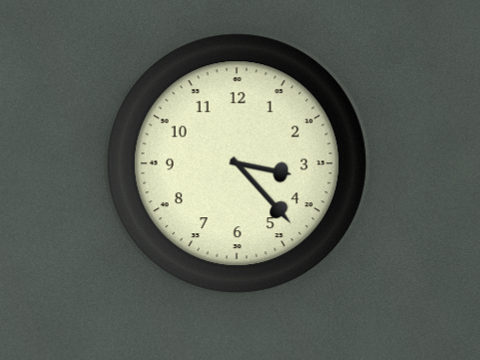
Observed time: 3:23
